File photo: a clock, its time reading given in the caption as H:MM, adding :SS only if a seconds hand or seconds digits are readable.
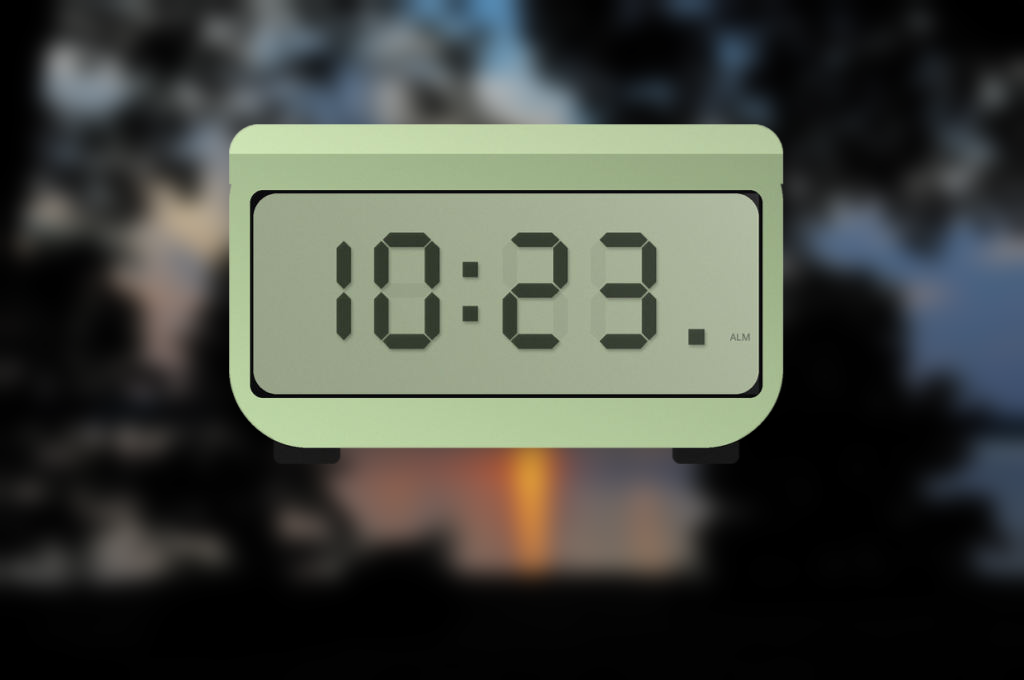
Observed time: 10:23
